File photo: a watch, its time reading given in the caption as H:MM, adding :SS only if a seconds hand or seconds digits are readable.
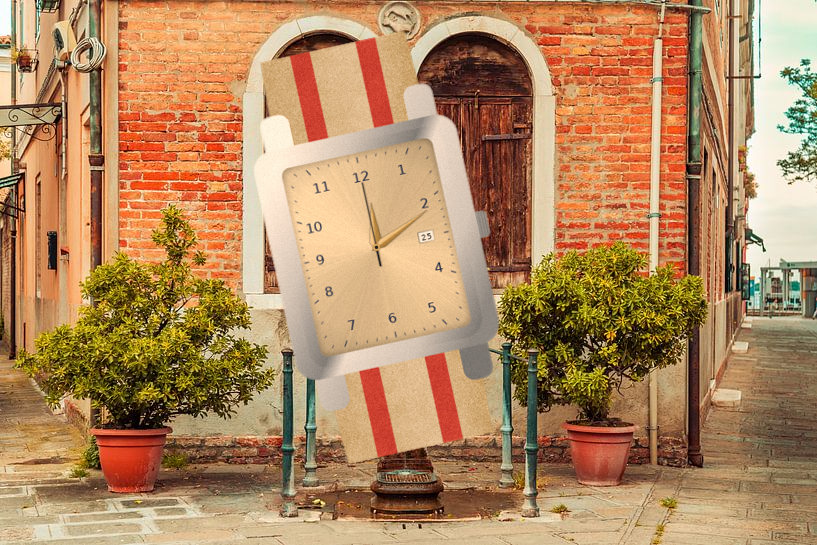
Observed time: 12:11:00
